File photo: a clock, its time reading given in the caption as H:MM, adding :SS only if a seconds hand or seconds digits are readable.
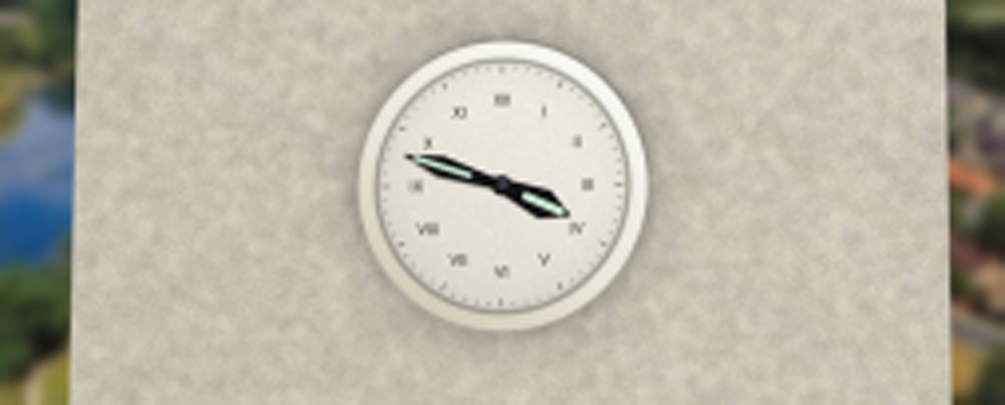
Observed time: 3:48
